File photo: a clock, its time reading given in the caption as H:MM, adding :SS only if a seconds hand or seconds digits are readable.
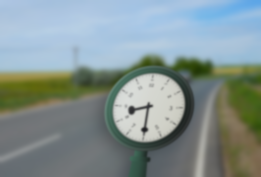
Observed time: 8:30
